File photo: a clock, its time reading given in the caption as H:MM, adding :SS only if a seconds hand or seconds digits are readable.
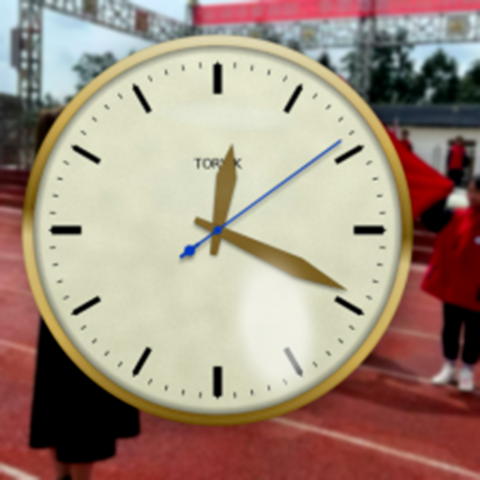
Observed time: 12:19:09
